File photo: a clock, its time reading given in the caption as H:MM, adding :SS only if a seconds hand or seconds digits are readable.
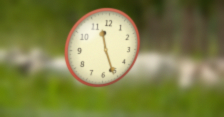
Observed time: 11:26
